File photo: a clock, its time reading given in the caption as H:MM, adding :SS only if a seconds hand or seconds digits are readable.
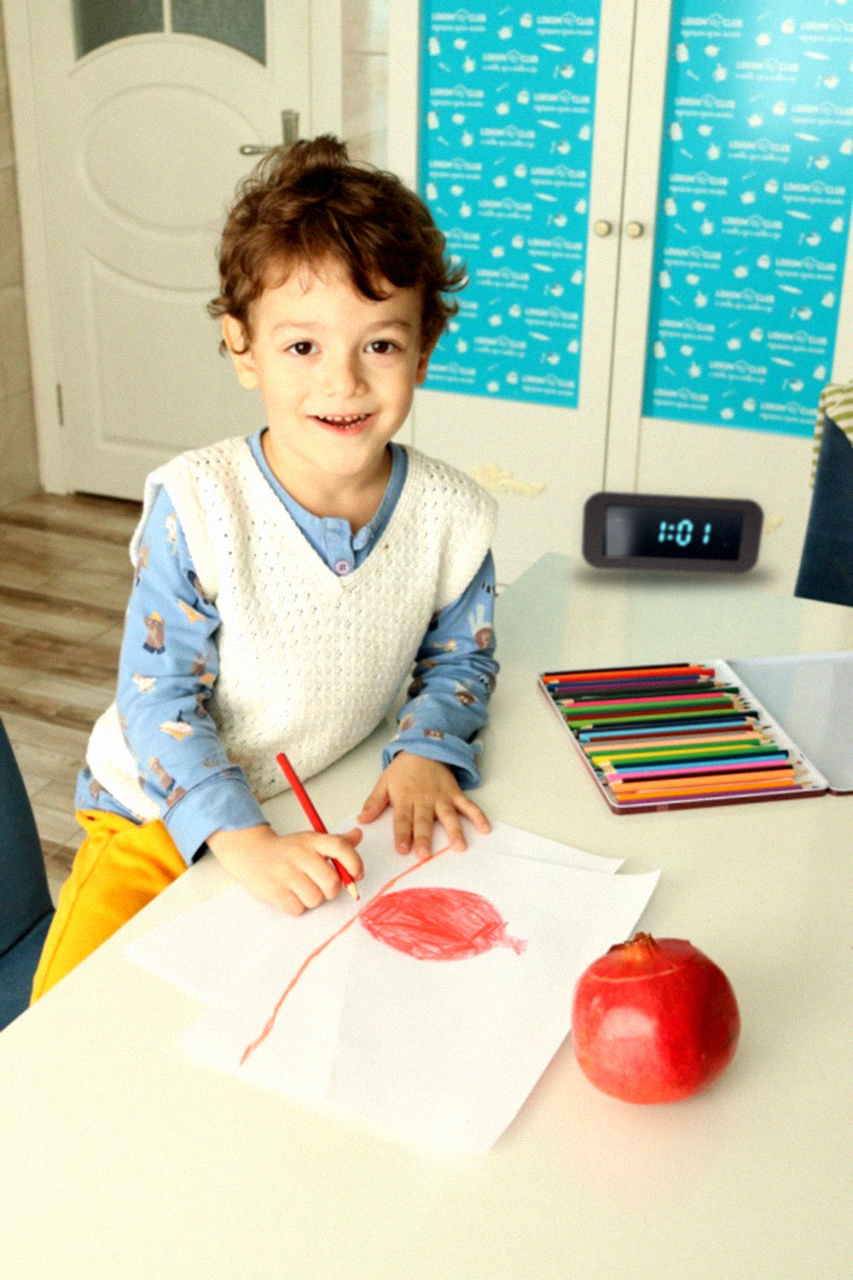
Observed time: 1:01
